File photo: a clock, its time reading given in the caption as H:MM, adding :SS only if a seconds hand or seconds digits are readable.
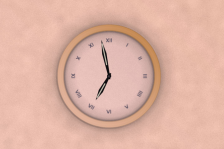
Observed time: 6:58
